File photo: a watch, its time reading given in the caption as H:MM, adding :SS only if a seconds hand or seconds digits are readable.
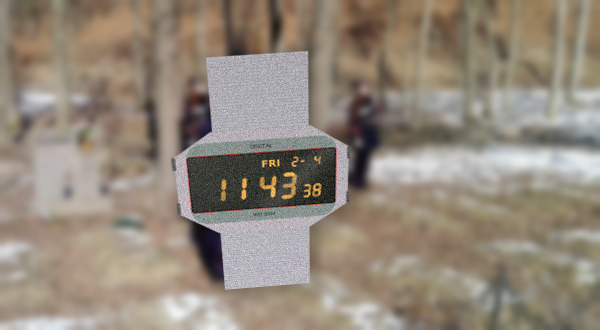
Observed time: 11:43:38
